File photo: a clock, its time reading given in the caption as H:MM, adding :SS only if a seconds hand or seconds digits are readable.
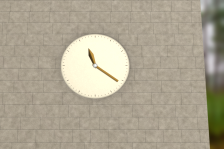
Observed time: 11:21
